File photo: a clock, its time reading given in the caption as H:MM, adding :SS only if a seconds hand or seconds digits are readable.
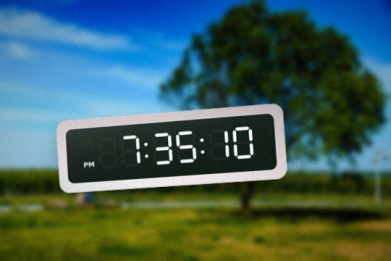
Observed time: 7:35:10
